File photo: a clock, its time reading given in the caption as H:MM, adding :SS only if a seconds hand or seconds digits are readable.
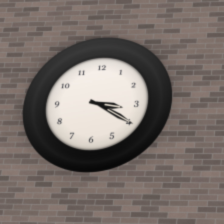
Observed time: 3:20
